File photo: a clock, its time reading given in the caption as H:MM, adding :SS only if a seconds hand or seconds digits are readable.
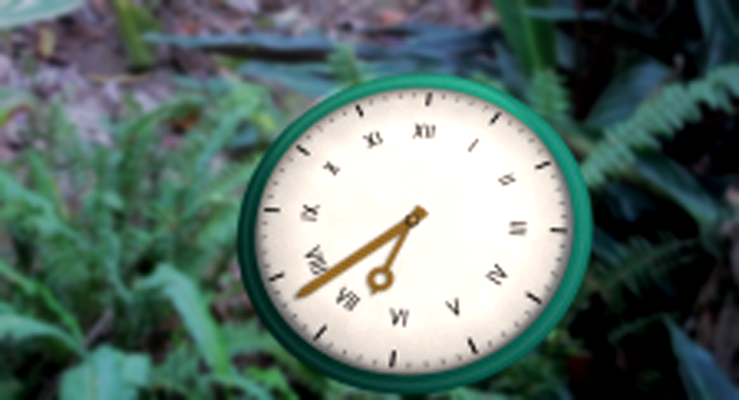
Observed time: 6:38
